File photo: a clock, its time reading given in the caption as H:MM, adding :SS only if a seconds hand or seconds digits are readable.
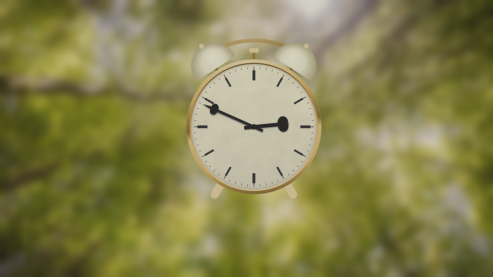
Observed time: 2:49
